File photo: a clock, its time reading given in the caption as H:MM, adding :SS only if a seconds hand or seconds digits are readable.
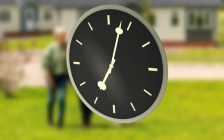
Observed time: 7:03
